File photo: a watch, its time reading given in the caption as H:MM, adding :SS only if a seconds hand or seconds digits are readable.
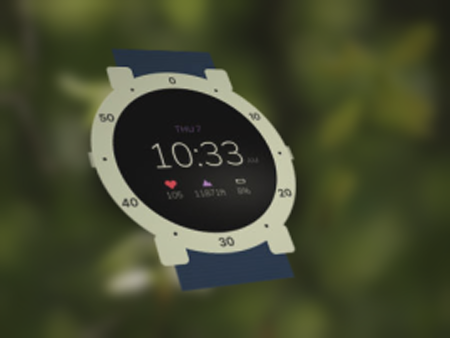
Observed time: 10:33
